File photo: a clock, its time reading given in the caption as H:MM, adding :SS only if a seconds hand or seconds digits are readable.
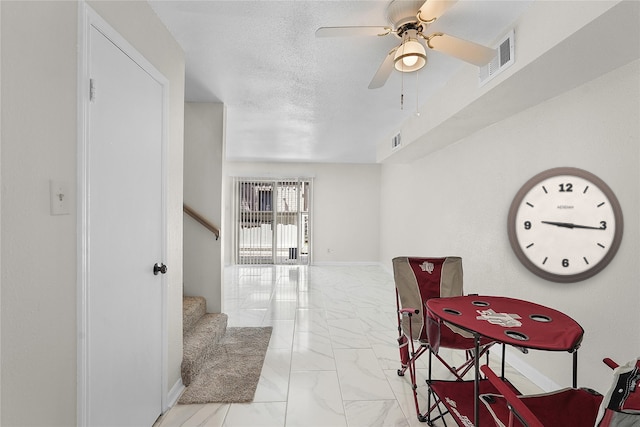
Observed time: 9:16
